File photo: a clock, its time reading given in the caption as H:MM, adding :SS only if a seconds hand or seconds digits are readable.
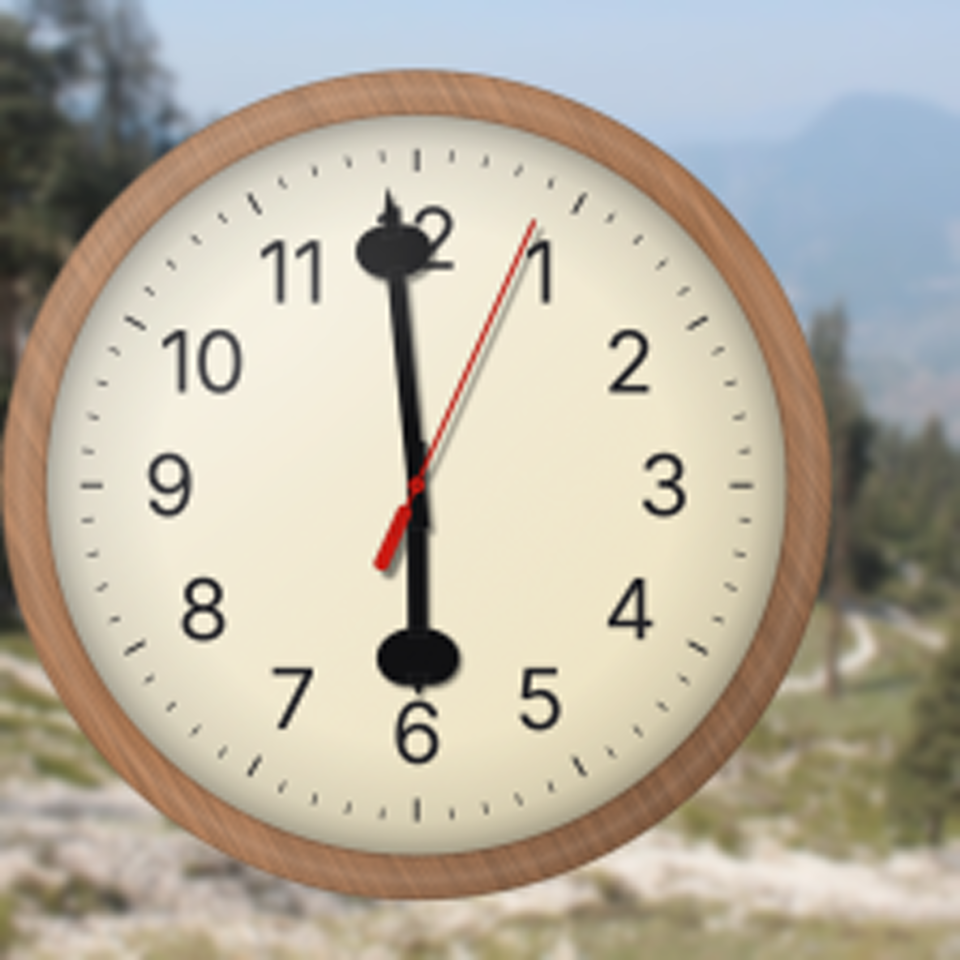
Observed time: 5:59:04
